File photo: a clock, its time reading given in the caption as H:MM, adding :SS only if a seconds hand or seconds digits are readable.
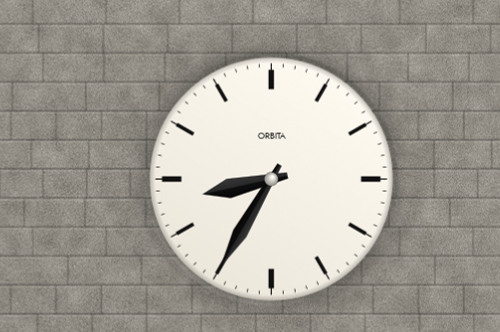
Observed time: 8:35
